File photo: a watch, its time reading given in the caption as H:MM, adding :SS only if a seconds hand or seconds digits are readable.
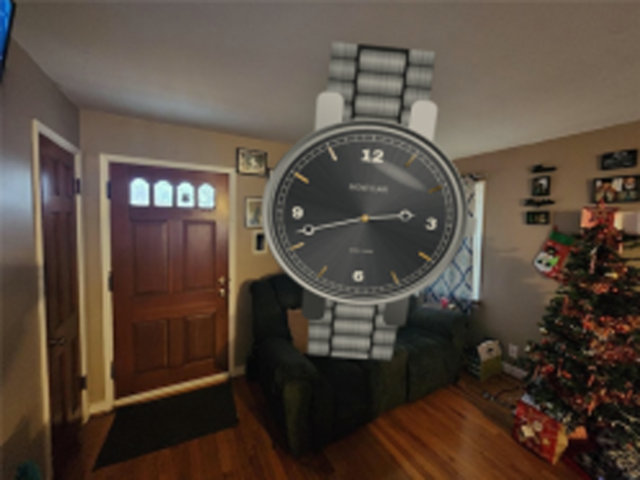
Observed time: 2:42
